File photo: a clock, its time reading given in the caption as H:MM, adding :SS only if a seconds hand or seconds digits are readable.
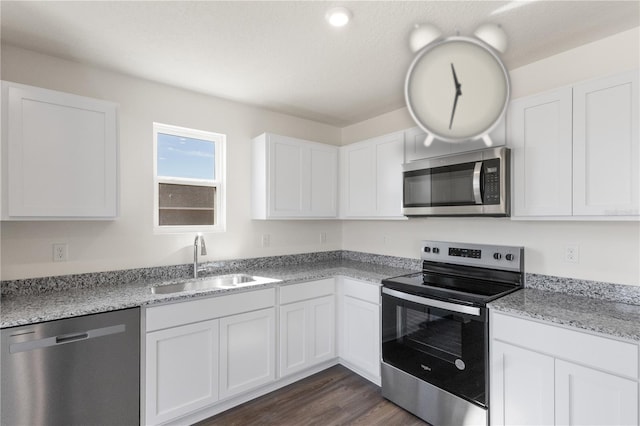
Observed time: 11:32
